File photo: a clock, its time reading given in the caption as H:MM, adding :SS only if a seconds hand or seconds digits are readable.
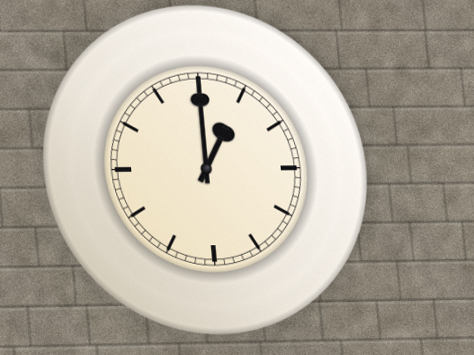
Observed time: 1:00
